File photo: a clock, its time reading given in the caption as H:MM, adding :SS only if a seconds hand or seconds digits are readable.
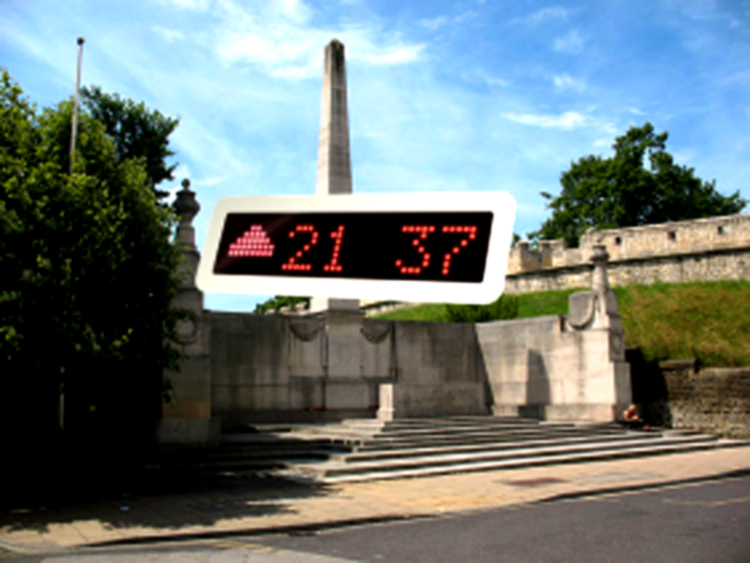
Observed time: 21:37
